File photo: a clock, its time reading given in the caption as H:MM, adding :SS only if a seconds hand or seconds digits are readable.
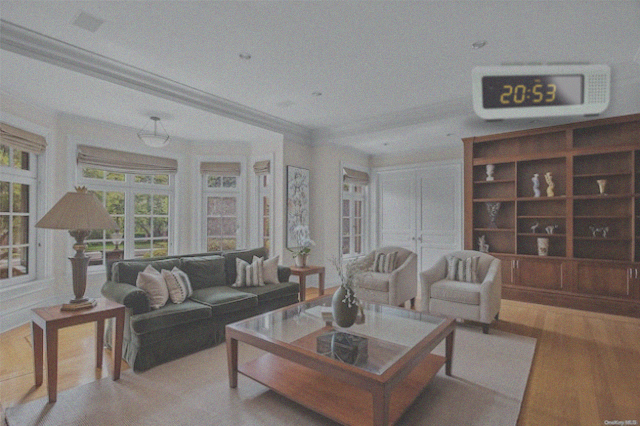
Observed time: 20:53
